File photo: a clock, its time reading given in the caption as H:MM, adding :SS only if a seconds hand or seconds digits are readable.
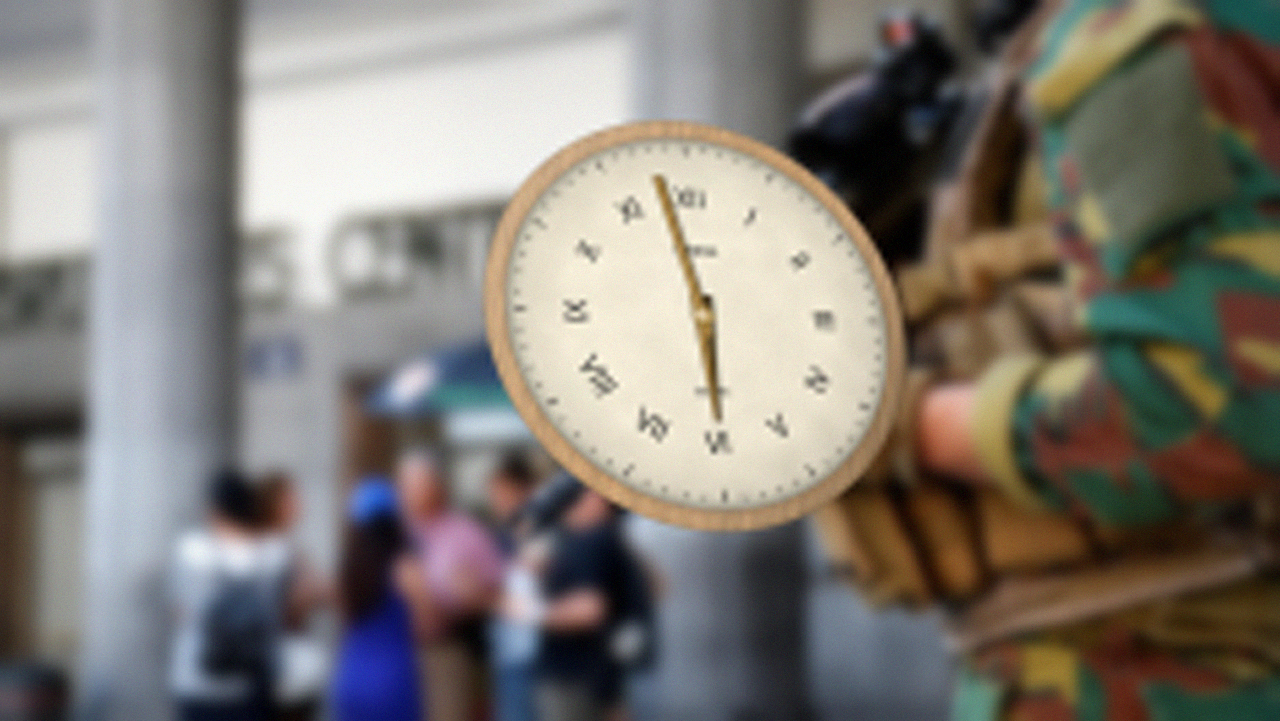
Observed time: 5:58
